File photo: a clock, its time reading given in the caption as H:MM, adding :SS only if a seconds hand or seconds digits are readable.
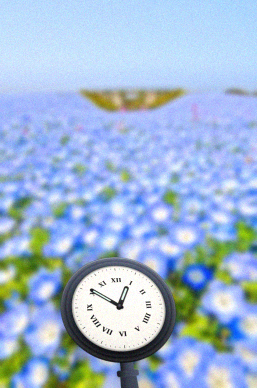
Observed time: 12:51
